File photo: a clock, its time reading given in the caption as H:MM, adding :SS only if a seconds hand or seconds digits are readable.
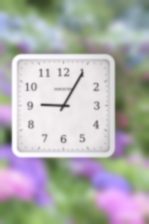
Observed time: 9:05
